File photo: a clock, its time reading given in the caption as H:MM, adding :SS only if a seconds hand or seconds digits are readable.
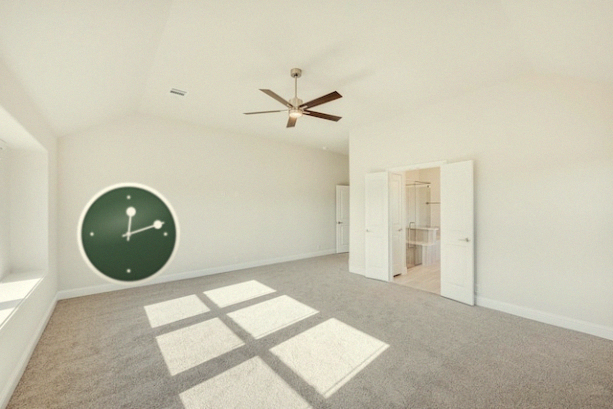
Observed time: 12:12
